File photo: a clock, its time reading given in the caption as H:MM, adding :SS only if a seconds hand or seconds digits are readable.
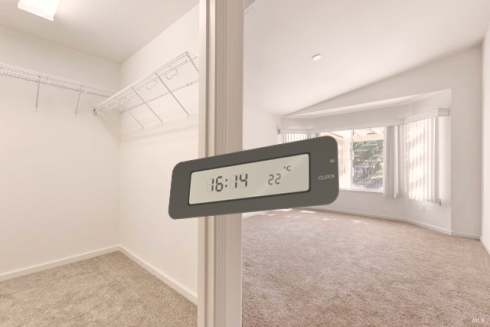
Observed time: 16:14
